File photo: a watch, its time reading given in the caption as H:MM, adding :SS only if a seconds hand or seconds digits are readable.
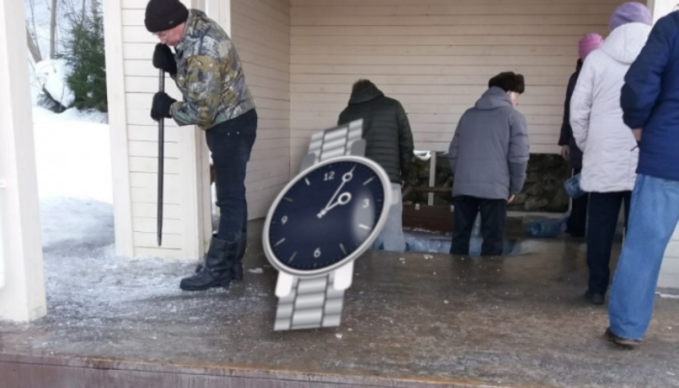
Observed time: 2:05
